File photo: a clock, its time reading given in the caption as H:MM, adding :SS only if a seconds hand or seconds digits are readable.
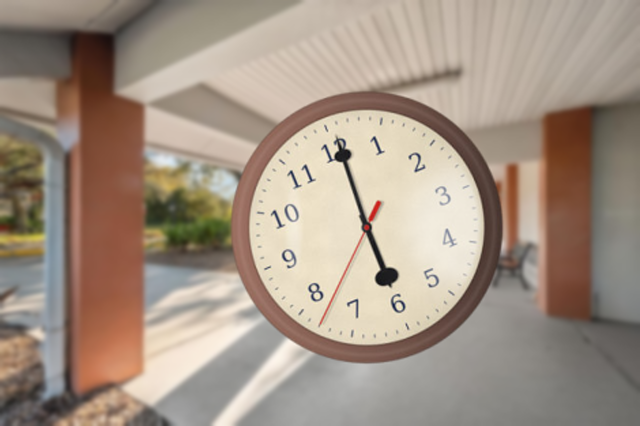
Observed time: 6:00:38
